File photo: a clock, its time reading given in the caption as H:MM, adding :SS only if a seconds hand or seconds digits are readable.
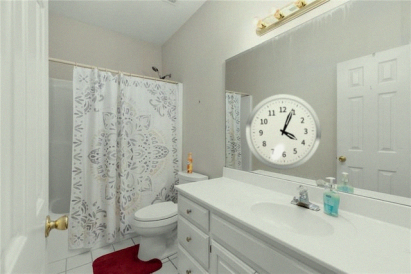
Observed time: 4:04
